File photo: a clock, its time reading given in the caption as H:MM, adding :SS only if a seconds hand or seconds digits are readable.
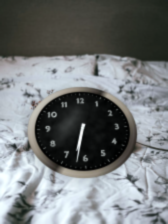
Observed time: 6:32
